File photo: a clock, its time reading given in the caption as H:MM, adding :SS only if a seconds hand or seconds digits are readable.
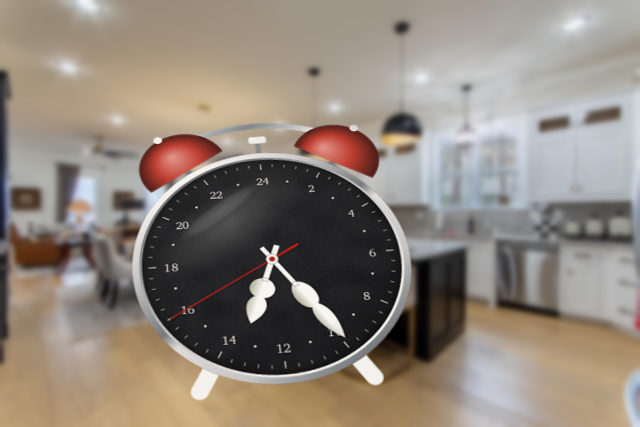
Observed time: 13:24:40
